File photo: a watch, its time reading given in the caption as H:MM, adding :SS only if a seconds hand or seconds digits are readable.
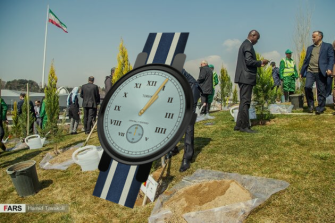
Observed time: 1:04
